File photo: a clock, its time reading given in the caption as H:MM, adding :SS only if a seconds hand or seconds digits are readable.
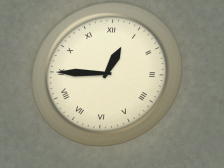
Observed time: 12:45
